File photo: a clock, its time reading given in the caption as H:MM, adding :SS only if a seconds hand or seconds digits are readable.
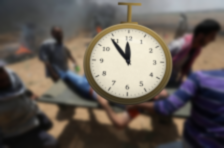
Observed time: 11:54
